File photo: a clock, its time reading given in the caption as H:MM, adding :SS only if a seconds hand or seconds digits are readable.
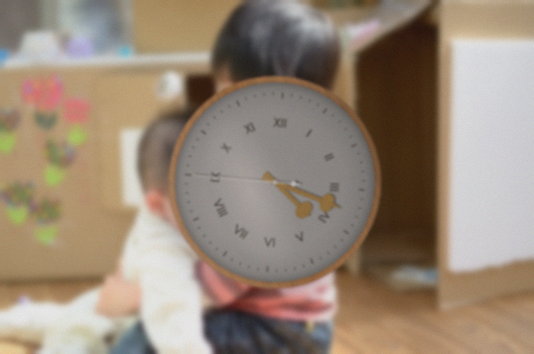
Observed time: 4:17:45
